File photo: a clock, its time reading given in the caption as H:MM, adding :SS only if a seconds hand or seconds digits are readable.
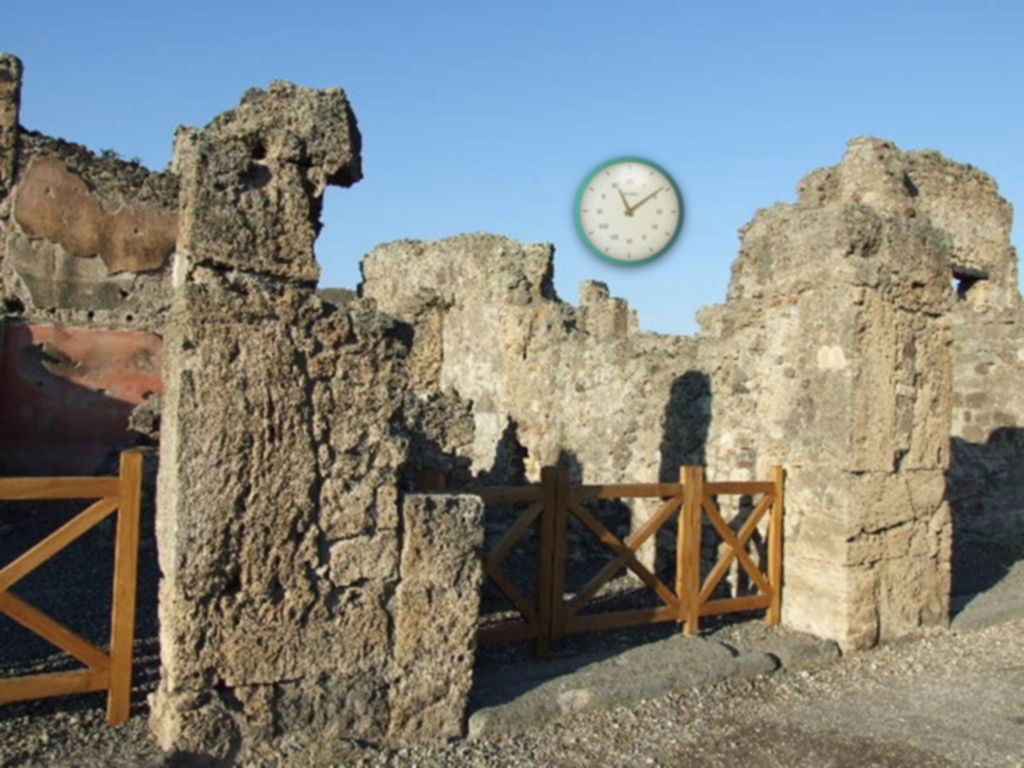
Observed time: 11:09
